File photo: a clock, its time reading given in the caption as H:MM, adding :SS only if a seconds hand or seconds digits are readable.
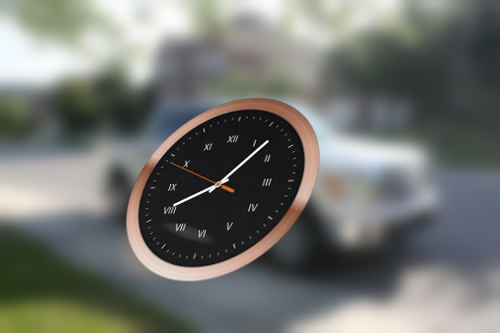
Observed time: 8:06:49
